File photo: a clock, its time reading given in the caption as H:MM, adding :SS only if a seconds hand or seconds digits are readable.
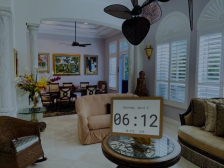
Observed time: 6:12
